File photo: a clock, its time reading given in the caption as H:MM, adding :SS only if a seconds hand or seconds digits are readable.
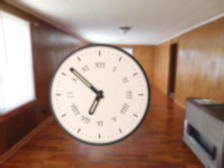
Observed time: 6:52
